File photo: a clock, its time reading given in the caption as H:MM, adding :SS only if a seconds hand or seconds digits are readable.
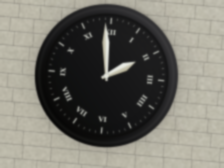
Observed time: 1:59
